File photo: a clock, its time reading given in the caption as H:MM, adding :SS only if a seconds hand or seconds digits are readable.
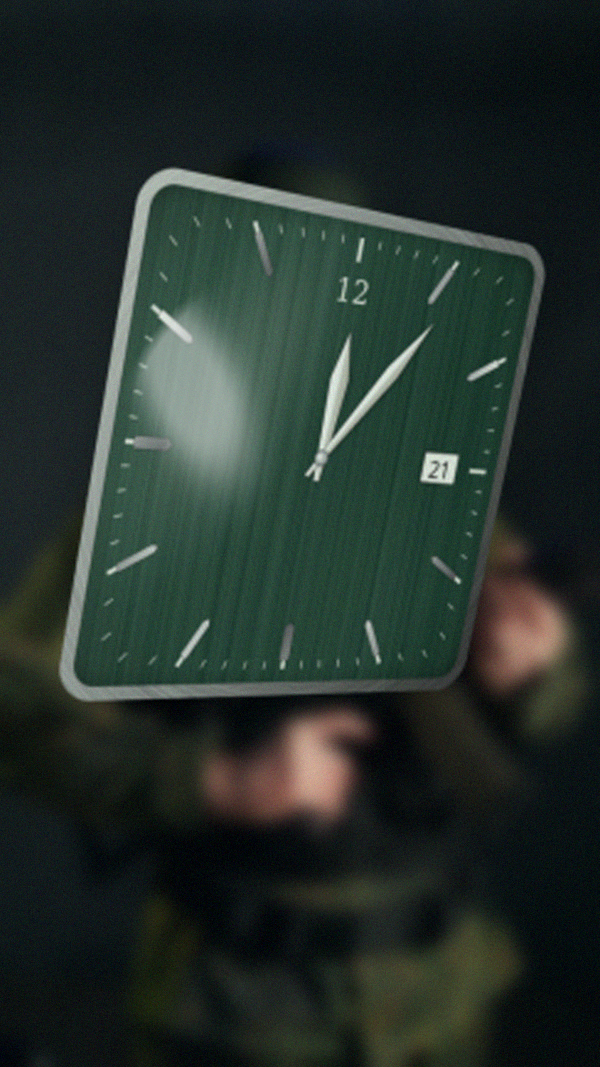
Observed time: 12:06
